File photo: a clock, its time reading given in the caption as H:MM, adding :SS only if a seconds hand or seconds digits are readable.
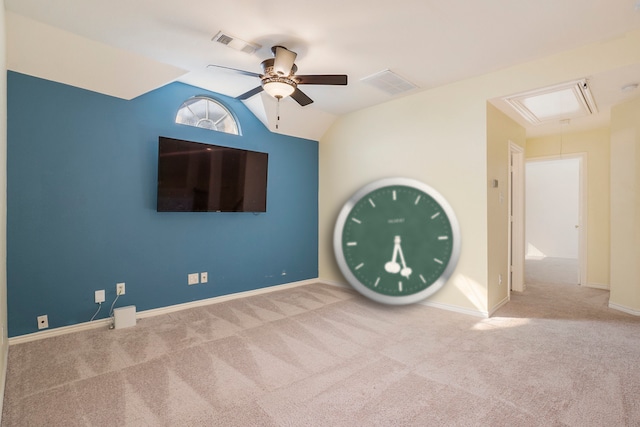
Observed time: 6:28
